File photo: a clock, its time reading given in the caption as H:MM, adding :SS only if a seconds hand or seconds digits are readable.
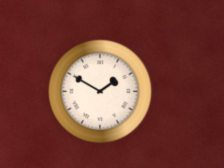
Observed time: 1:50
